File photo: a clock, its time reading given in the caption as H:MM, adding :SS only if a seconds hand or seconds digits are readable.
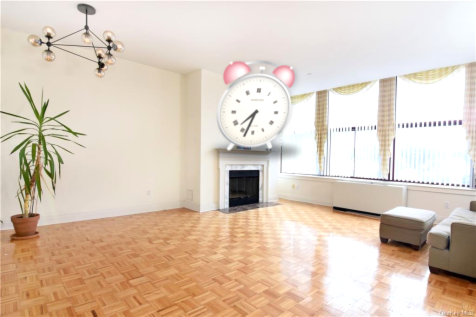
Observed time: 7:33
